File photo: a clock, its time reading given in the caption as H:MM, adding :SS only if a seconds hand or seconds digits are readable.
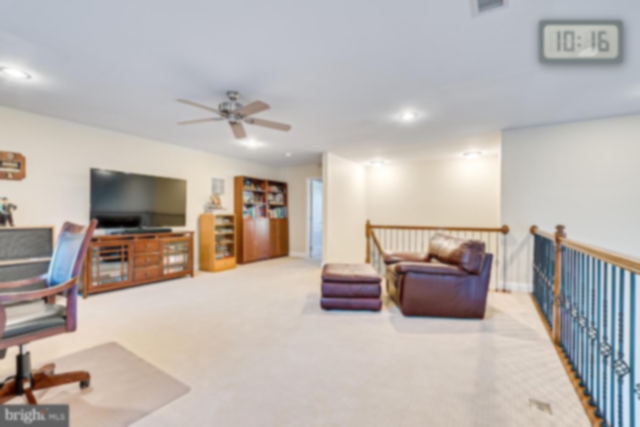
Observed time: 10:16
